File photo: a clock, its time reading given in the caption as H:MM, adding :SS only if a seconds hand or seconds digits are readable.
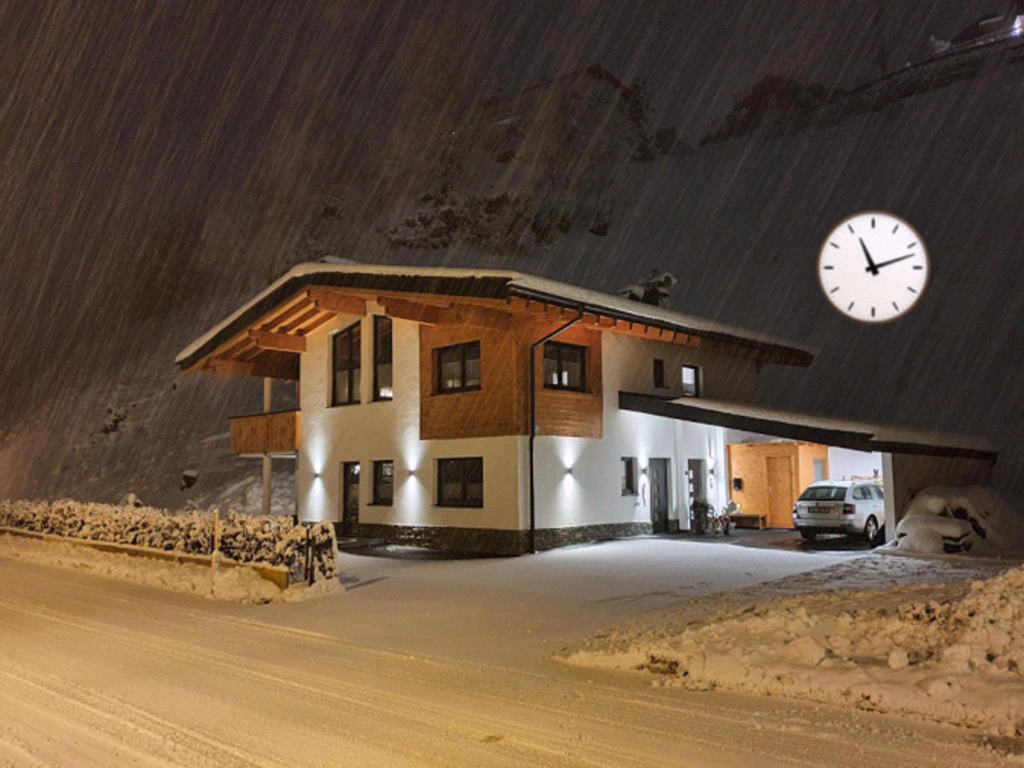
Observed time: 11:12
